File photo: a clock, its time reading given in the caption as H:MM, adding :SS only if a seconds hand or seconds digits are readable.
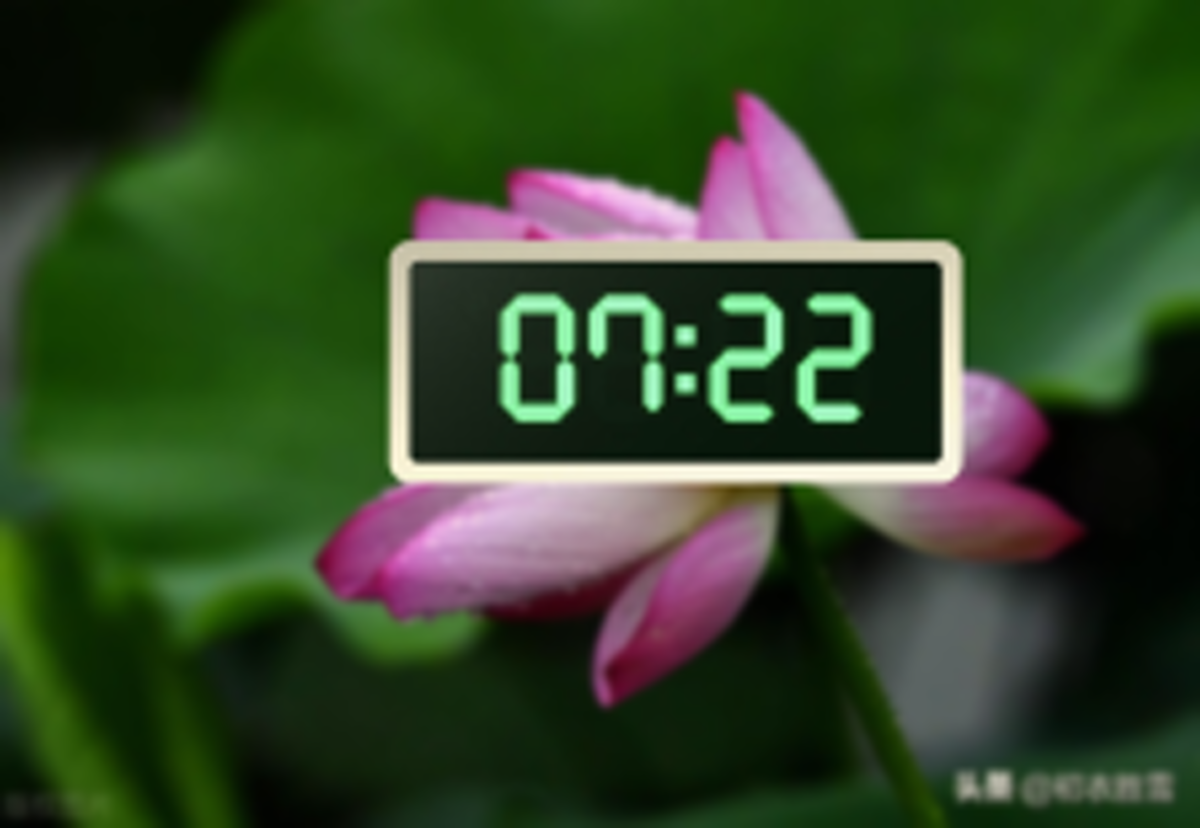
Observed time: 7:22
